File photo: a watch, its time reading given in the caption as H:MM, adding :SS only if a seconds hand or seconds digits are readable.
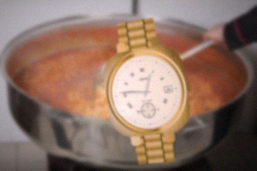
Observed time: 12:46
